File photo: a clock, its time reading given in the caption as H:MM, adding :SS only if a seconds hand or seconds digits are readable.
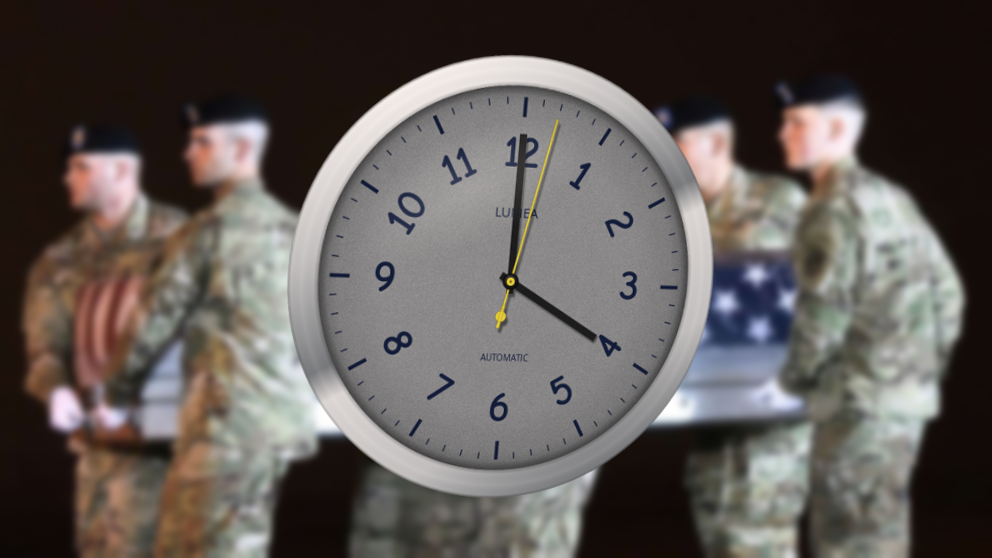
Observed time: 4:00:02
